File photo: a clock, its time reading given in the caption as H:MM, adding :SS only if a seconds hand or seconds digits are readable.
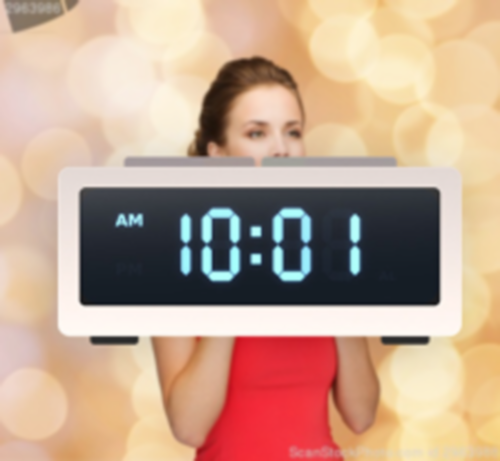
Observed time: 10:01
